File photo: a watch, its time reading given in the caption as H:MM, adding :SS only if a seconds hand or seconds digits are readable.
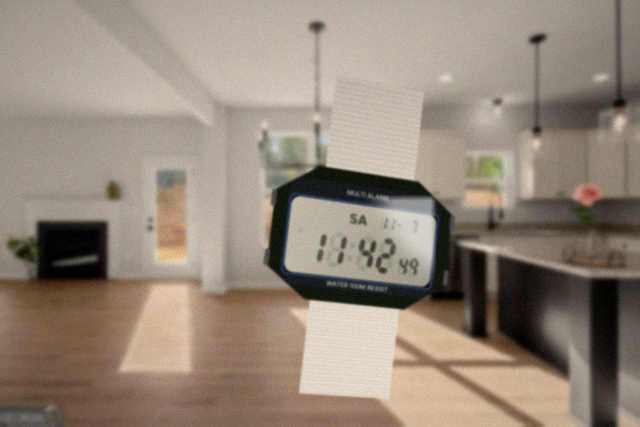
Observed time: 11:42:49
